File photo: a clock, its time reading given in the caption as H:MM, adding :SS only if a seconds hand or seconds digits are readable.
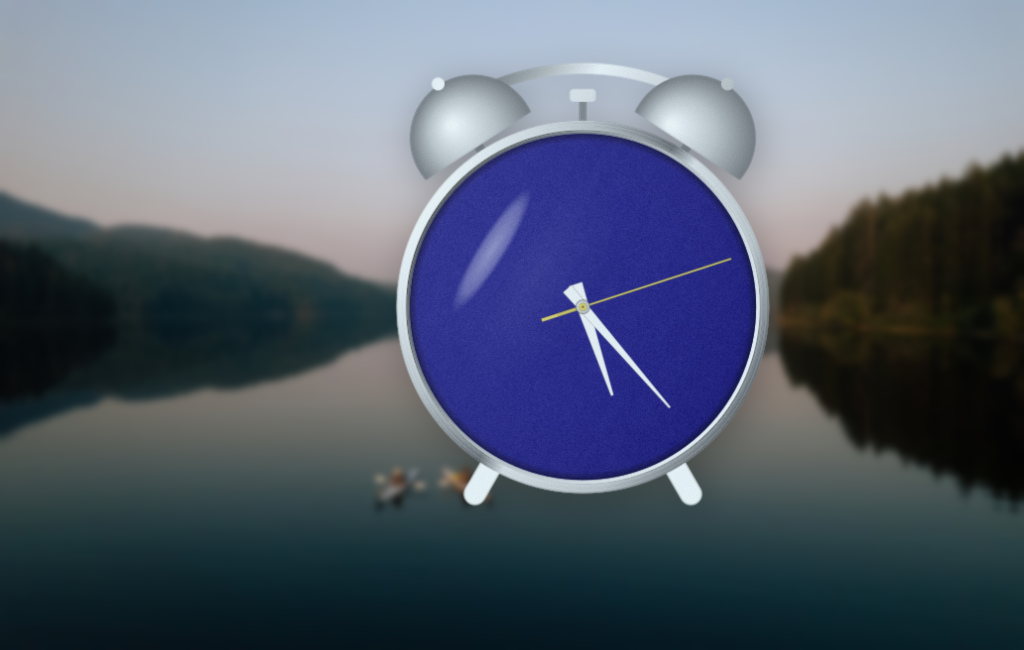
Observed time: 5:23:12
